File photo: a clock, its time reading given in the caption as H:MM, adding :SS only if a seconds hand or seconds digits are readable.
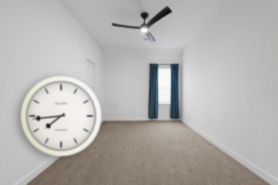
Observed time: 7:44
